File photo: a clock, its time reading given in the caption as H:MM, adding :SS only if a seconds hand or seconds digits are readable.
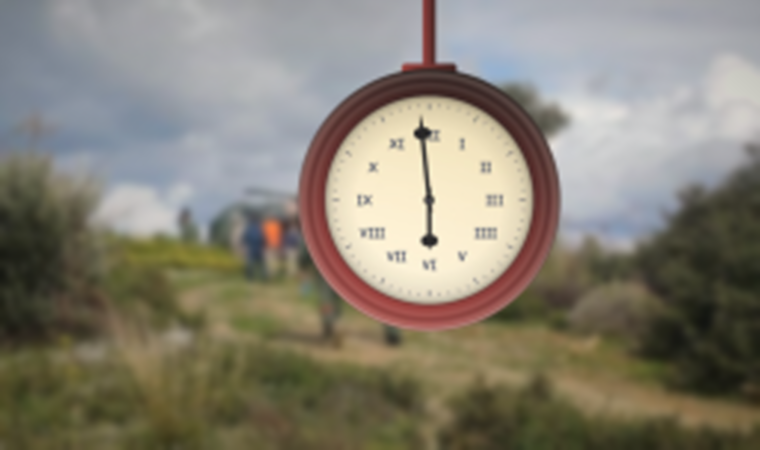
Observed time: 5:59
